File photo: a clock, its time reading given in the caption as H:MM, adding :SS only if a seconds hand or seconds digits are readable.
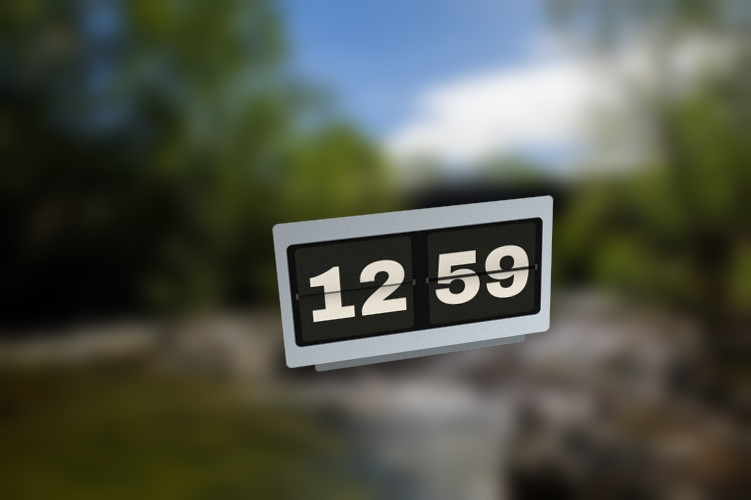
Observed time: 12:59
